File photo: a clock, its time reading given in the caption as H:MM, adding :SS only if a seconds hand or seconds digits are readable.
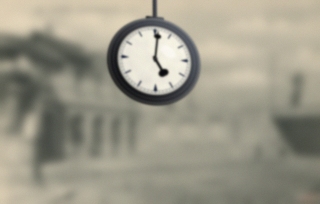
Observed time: 5:01
